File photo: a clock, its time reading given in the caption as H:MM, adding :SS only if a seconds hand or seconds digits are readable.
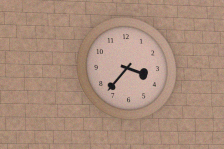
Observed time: 3:37
